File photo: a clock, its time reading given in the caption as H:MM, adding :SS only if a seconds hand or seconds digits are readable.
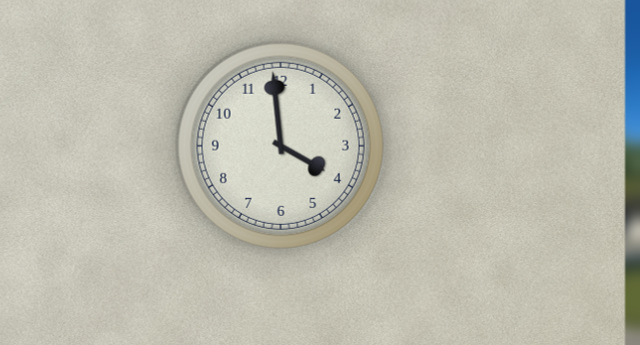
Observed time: 3:59
